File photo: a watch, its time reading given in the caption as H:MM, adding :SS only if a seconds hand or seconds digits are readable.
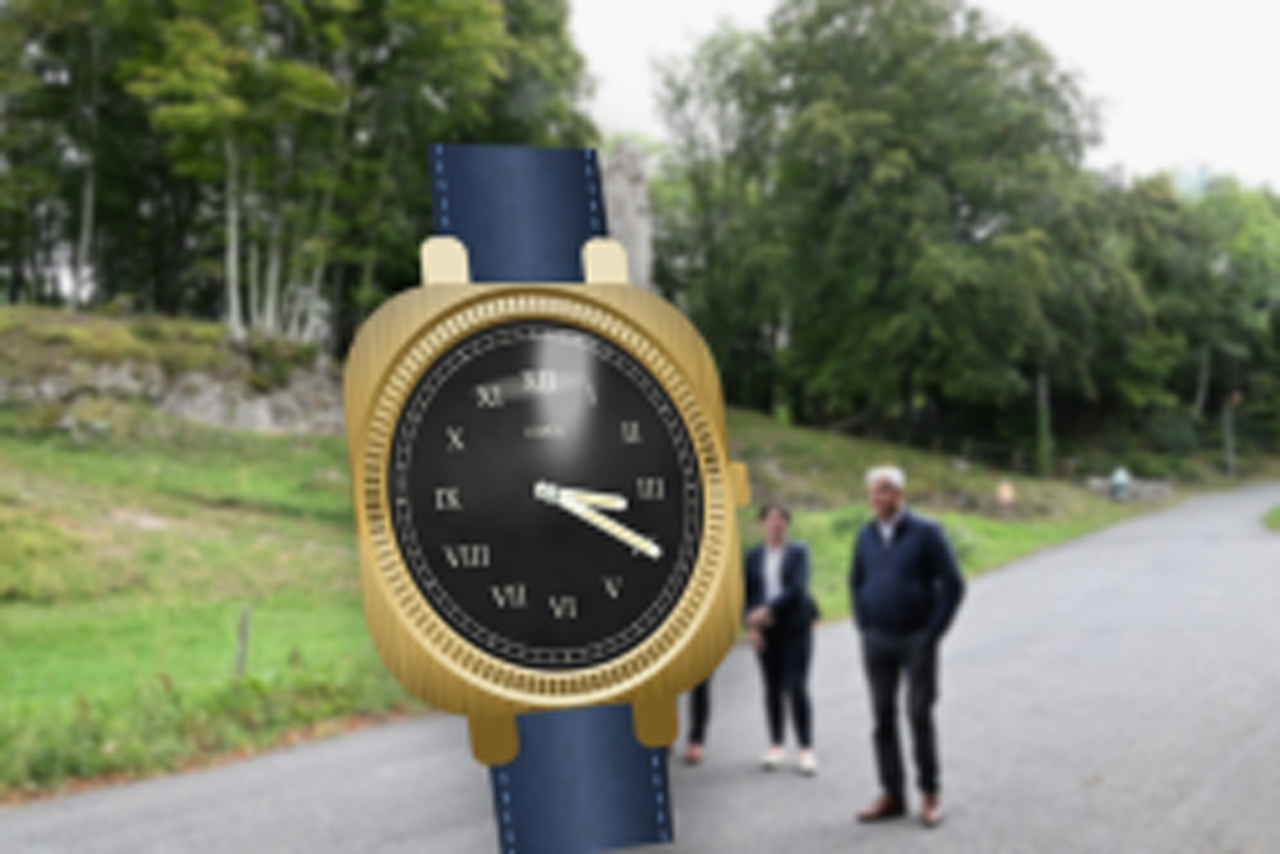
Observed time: 3:20
